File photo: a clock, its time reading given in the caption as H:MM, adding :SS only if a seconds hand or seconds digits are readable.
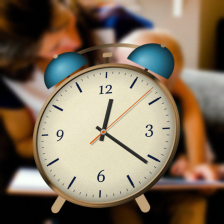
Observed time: 12:21:08
